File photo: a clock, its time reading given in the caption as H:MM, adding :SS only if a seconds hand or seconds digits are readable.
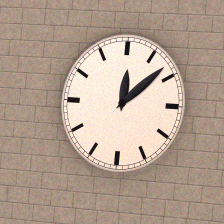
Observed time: 12:08
